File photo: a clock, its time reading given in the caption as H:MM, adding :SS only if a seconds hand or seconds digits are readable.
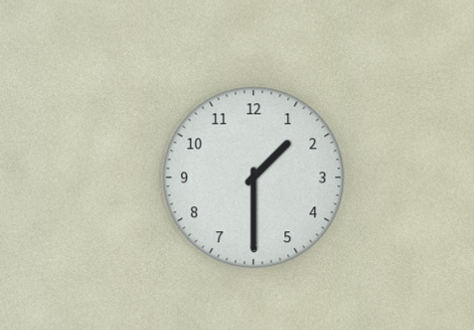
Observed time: 1:30
